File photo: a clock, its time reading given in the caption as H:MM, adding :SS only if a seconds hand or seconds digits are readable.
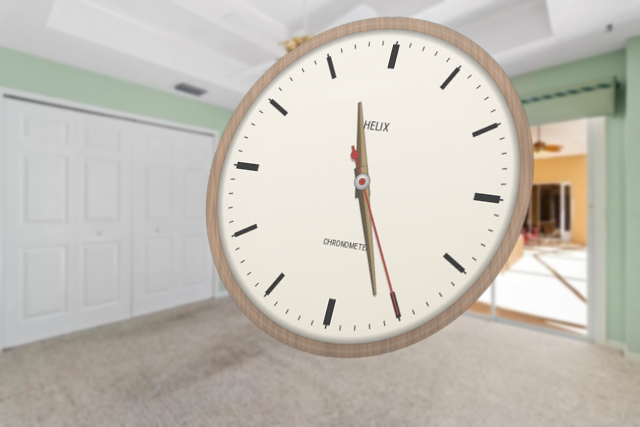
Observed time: 11:26:25
